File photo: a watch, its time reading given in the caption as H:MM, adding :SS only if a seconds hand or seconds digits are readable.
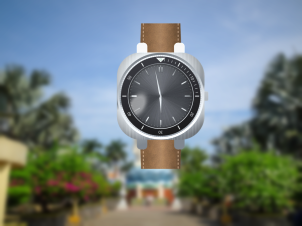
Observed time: 5:58
